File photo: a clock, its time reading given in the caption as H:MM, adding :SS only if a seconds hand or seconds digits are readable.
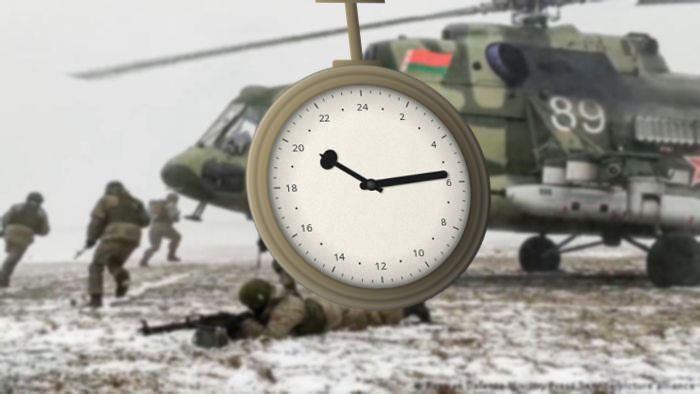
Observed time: 20:14
